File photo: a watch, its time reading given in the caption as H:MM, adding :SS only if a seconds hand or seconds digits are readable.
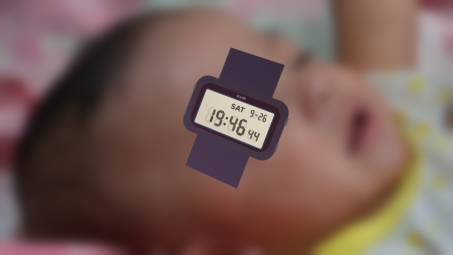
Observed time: 19:46:44
